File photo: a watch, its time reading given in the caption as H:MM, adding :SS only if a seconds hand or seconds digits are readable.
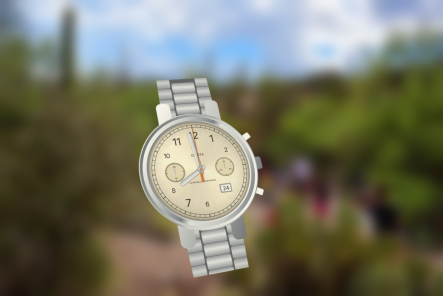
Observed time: 7:59
